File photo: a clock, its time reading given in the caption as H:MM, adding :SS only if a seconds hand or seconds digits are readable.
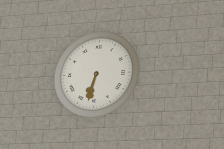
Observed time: 6:32
